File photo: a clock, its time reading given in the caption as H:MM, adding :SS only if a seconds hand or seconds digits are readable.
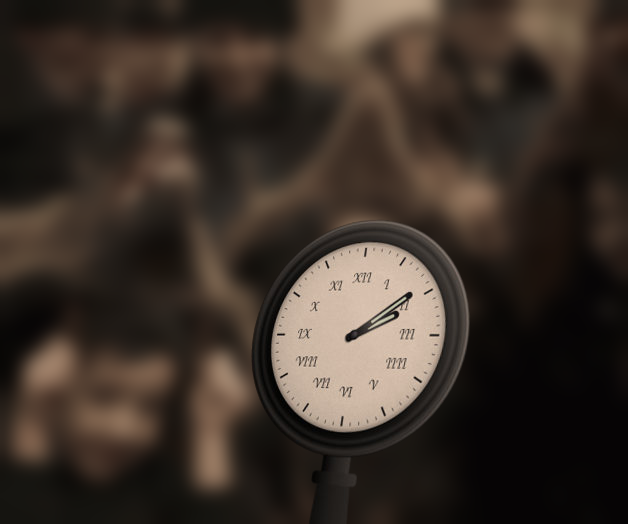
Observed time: 2:09
